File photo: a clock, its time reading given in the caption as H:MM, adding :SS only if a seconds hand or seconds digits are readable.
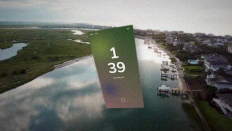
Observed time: 1:39
